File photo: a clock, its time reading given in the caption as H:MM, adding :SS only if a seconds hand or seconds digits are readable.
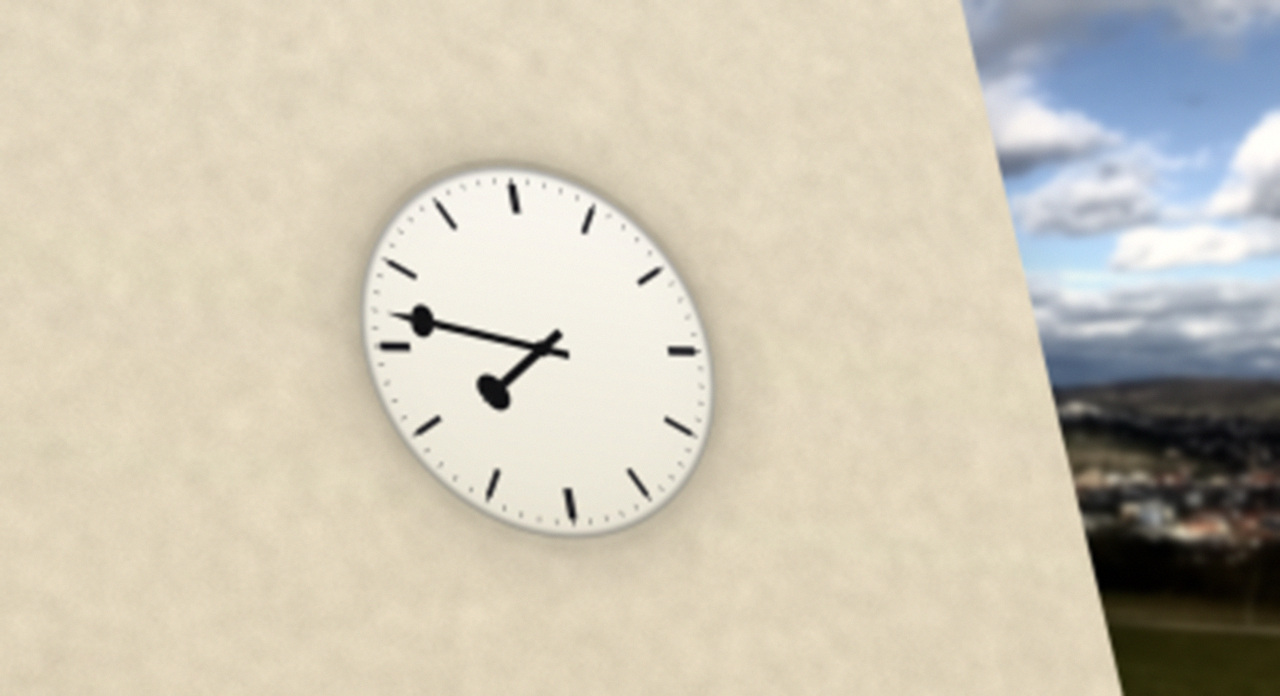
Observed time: 7:47
